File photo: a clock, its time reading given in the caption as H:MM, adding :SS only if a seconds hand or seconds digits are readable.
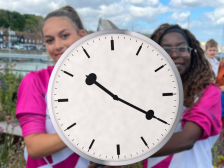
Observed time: 10:20
